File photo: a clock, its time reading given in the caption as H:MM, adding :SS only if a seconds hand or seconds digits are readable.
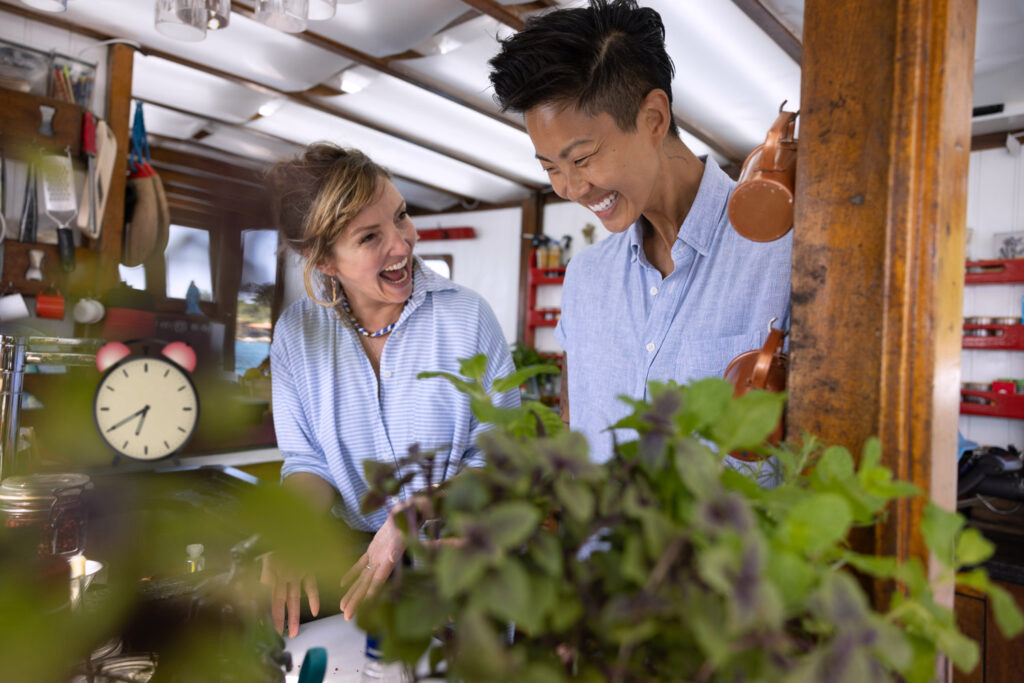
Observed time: 6:40
